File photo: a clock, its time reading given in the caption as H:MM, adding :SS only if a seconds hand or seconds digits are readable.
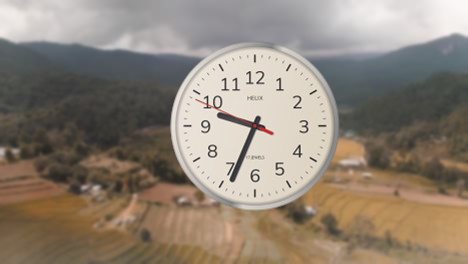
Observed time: 9:33:49
